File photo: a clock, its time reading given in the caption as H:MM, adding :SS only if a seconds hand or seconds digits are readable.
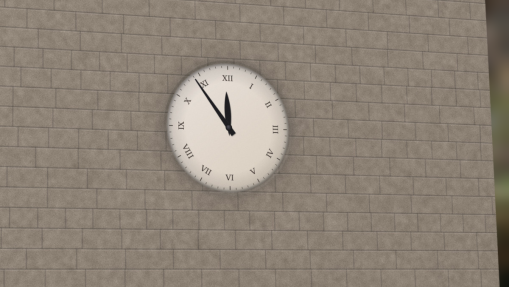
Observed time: 11:54
